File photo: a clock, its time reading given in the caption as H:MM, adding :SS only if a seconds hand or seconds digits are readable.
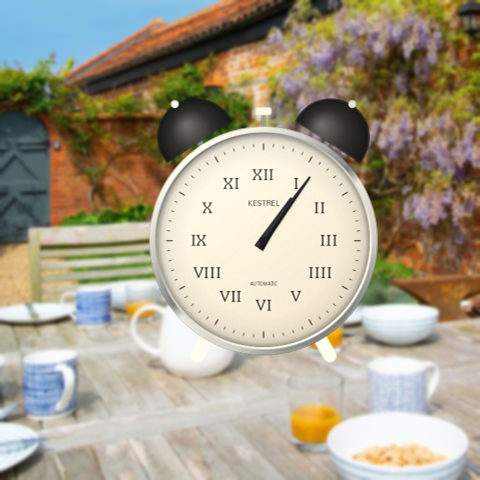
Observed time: 1:06
